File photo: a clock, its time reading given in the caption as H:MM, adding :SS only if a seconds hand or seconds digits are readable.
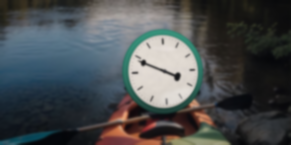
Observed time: 3:49
